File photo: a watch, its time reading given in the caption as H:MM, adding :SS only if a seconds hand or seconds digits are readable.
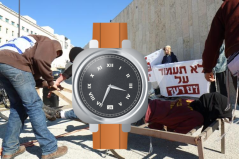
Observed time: 3:34
